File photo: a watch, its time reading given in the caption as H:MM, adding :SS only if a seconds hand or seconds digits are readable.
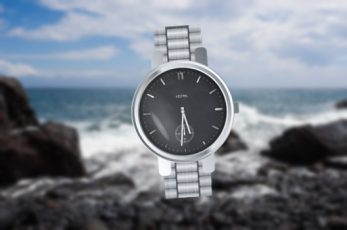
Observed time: 5:31
